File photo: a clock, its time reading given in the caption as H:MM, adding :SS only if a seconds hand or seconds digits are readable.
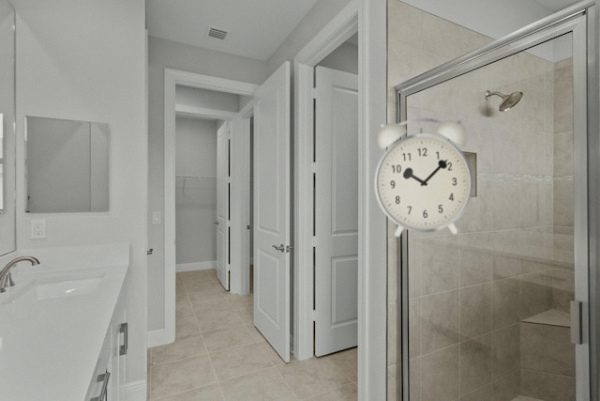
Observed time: 10:08
